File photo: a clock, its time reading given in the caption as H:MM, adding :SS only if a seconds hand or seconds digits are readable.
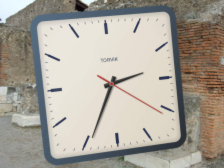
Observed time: 2:34:21
